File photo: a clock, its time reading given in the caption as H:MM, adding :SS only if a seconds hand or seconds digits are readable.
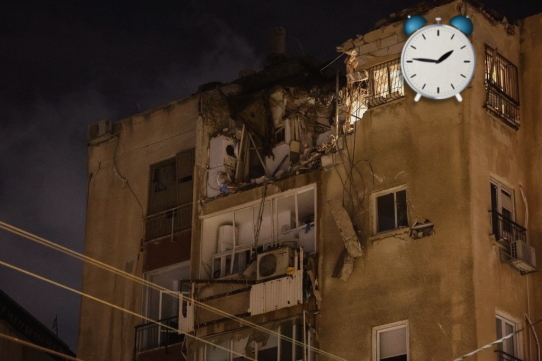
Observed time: 1:46
